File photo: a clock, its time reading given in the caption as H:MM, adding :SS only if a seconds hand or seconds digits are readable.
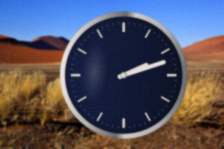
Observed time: 2:12
